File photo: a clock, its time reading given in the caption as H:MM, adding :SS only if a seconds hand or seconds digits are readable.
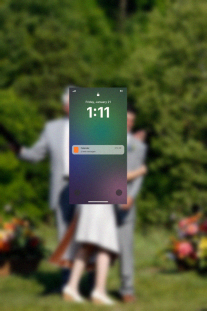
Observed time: 1:11
